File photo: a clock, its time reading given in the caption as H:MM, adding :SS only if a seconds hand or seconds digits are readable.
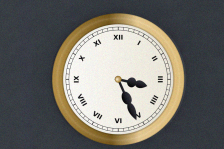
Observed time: 3:26
